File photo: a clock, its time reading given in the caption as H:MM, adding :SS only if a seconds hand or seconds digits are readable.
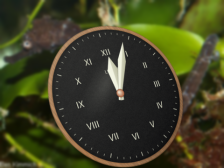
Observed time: 12:04
